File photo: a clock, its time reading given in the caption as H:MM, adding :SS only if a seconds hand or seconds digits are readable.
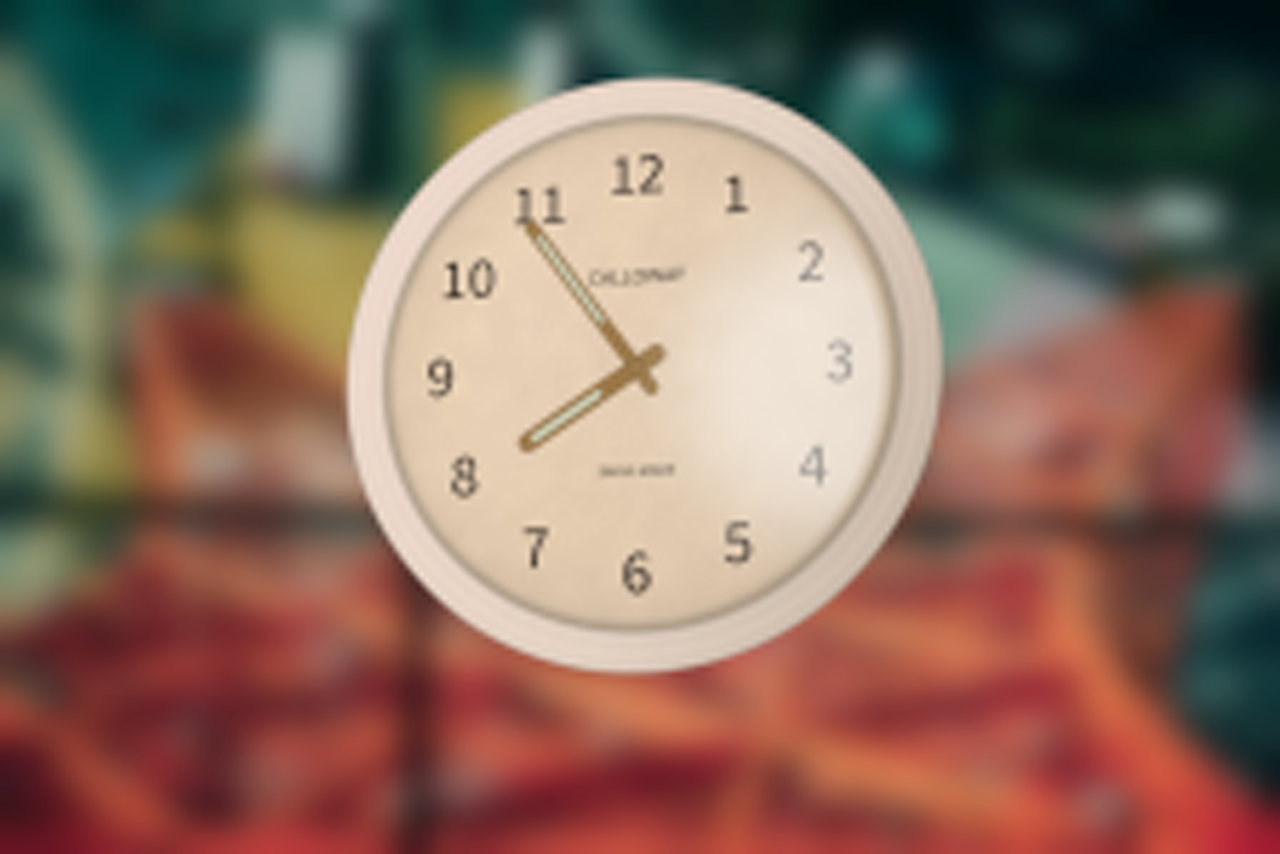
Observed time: 7:54
